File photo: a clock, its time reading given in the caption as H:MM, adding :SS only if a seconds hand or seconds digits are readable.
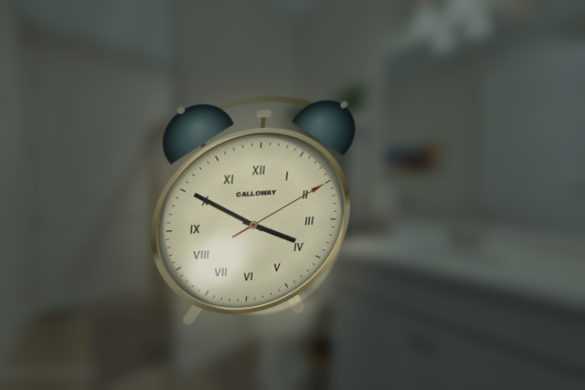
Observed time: 3:50:10
